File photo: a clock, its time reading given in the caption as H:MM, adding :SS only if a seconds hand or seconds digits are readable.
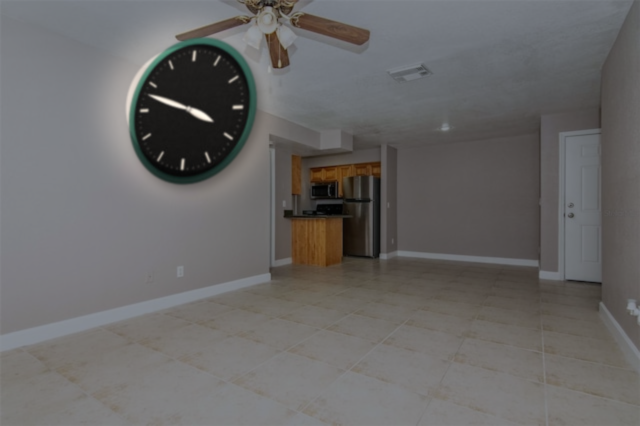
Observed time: 3:48
